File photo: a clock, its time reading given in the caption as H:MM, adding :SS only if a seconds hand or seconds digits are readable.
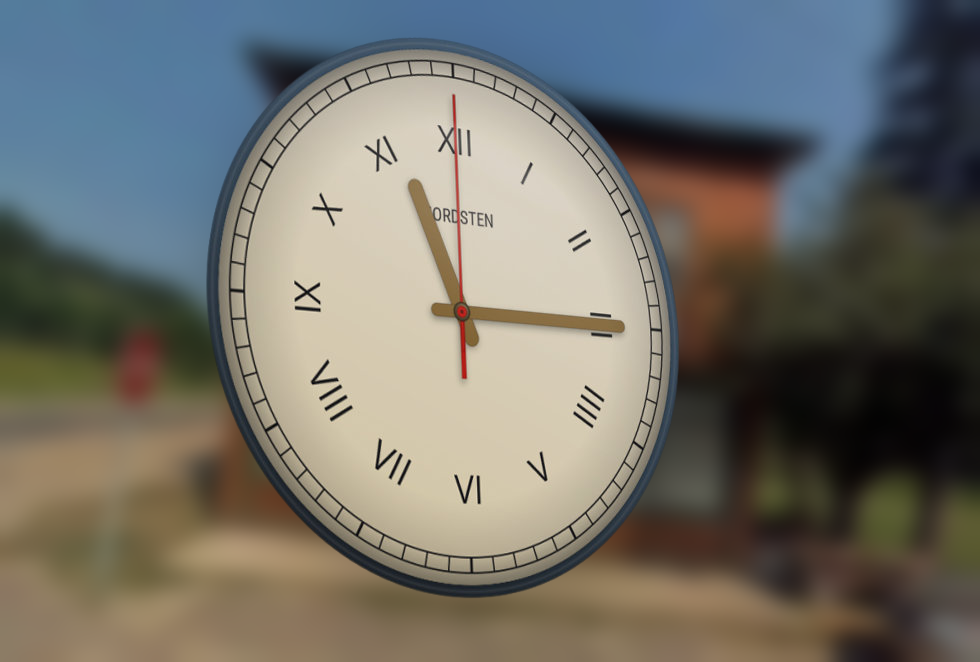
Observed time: 11:15:00
